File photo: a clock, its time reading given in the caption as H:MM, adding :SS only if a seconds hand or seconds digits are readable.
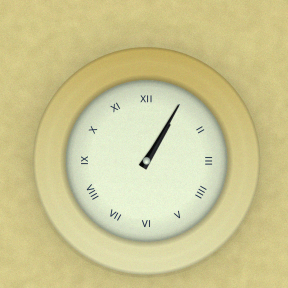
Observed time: 1:05
